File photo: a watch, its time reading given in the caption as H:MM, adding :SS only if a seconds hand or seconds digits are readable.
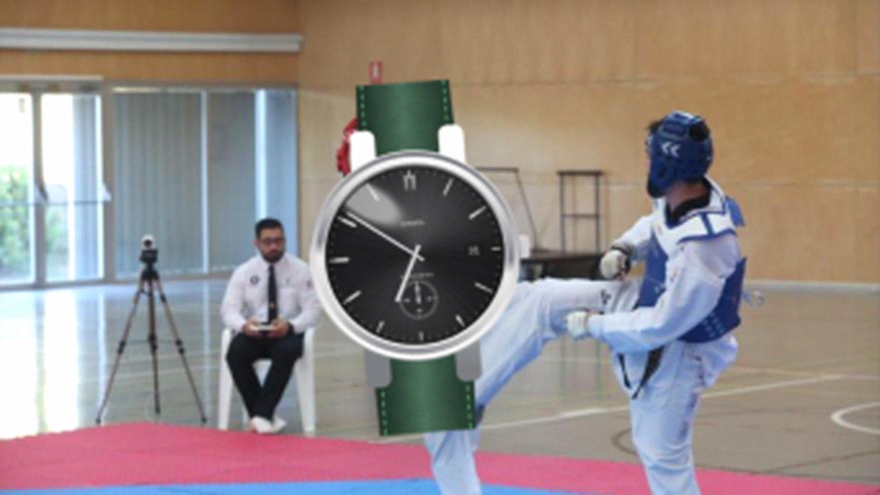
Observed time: 6:51
